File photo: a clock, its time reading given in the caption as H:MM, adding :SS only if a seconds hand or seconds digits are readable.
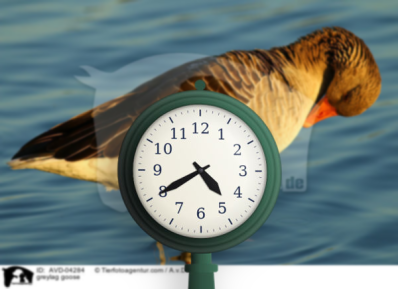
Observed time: 4:40
